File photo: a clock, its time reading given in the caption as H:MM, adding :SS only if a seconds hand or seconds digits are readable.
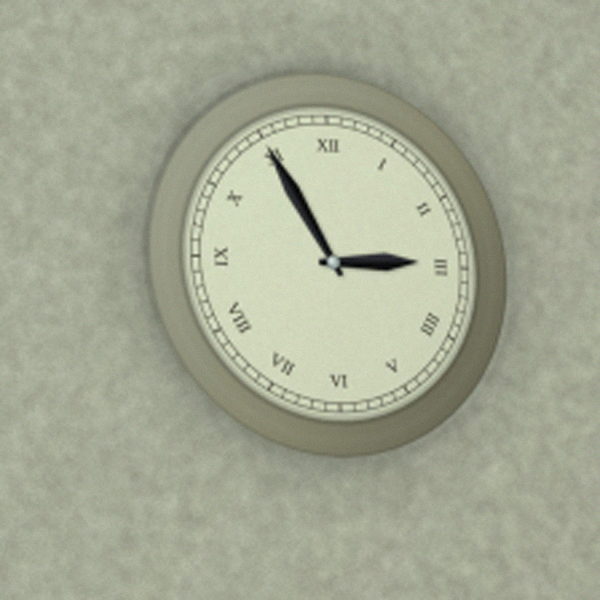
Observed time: 2:55
